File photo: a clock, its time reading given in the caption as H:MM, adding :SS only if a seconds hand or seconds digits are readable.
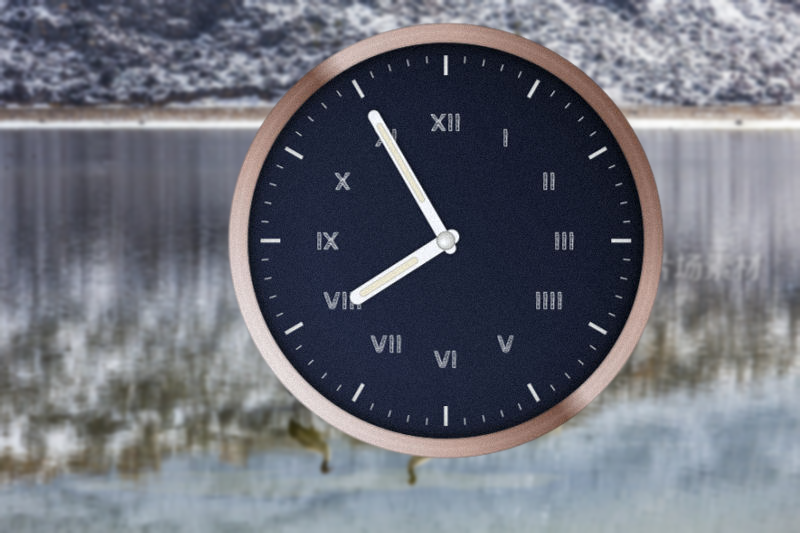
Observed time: 7:55
